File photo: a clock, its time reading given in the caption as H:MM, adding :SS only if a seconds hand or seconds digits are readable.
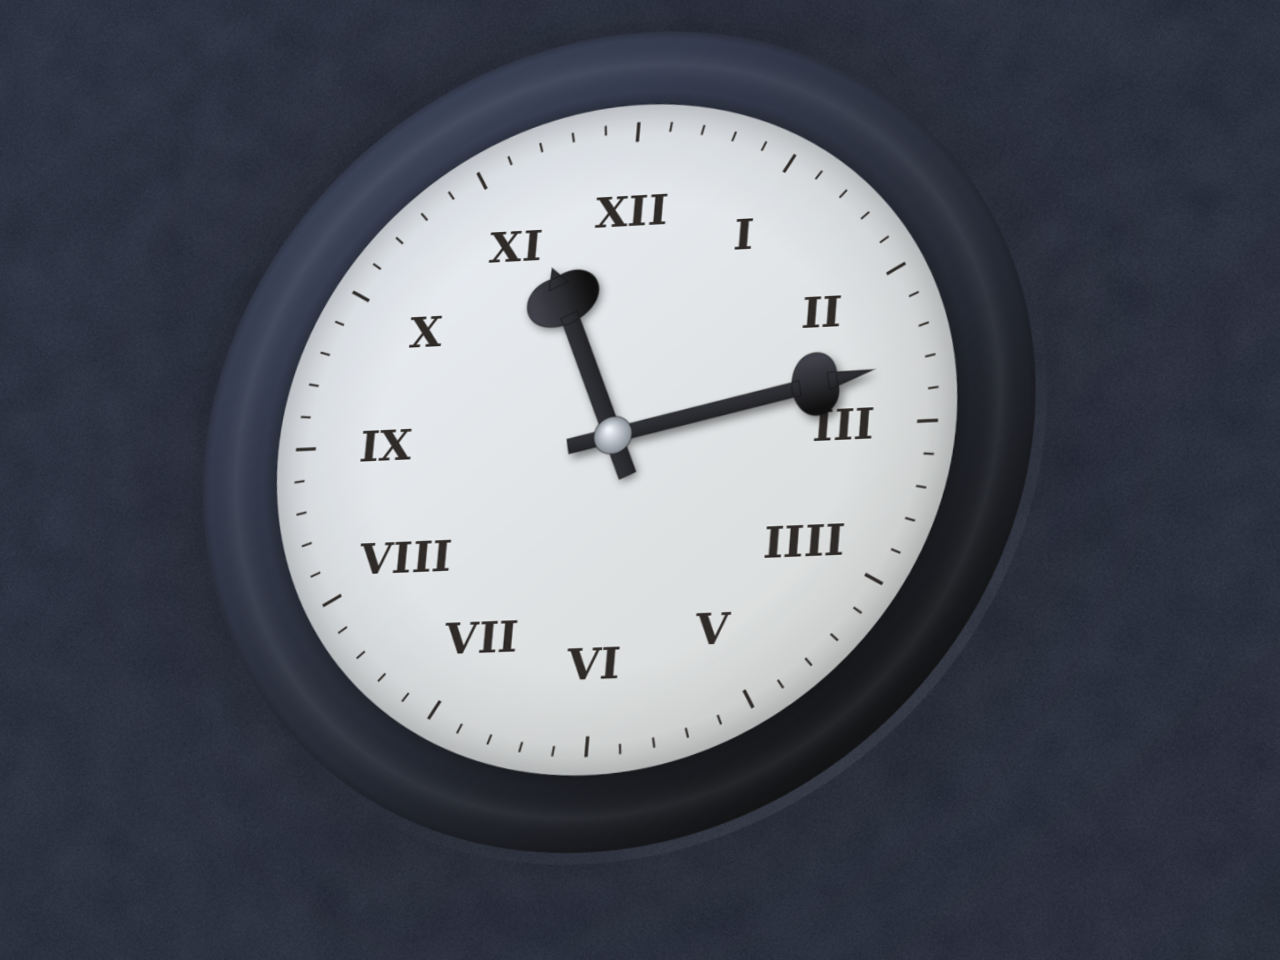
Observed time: 11:13
